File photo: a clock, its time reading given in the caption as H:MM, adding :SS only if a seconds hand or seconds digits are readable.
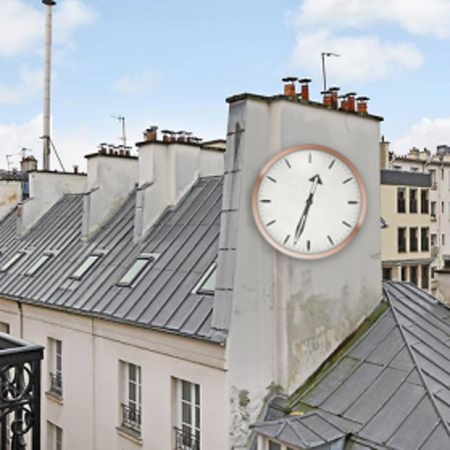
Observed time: 12:33
